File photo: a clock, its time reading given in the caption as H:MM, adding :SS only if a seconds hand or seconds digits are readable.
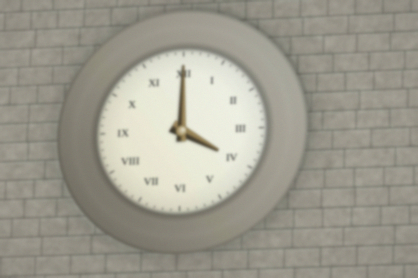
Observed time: 4:00
